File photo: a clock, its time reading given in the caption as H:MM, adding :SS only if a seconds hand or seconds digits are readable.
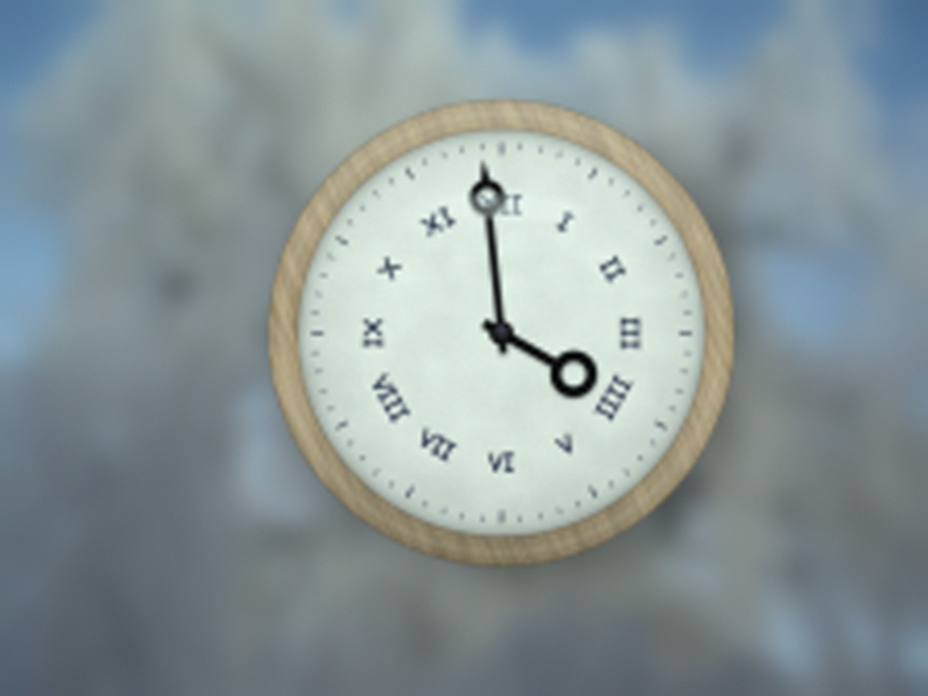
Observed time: 3:59
